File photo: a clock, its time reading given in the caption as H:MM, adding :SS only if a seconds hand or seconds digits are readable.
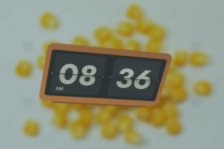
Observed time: 8:36
